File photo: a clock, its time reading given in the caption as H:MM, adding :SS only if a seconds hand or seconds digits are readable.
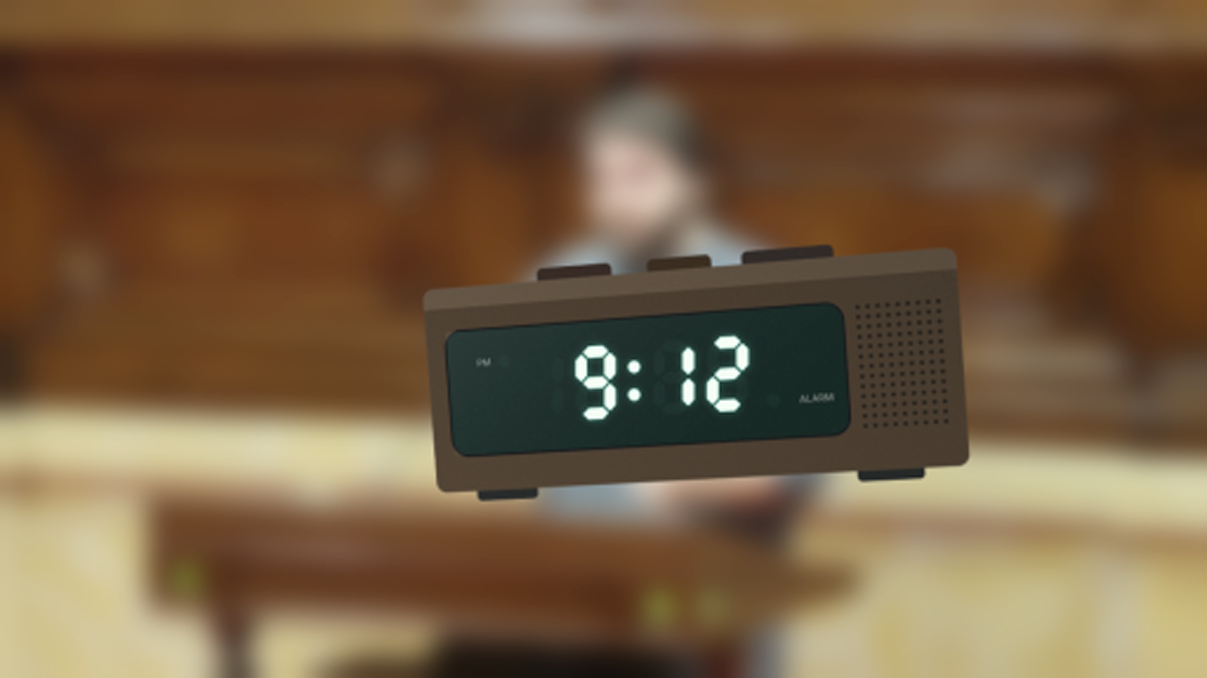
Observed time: 9:12
